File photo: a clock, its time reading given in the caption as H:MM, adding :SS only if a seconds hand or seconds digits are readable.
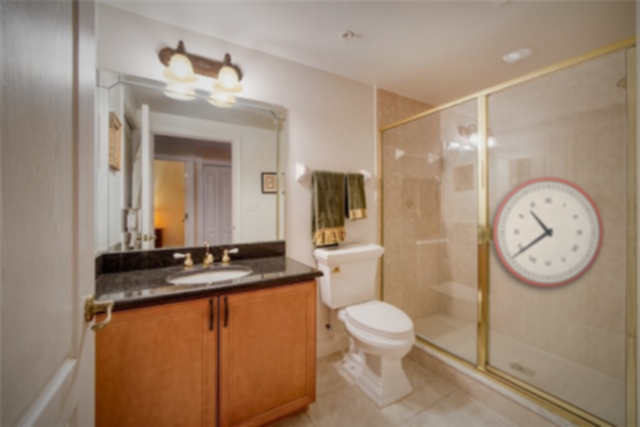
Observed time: 10:39
